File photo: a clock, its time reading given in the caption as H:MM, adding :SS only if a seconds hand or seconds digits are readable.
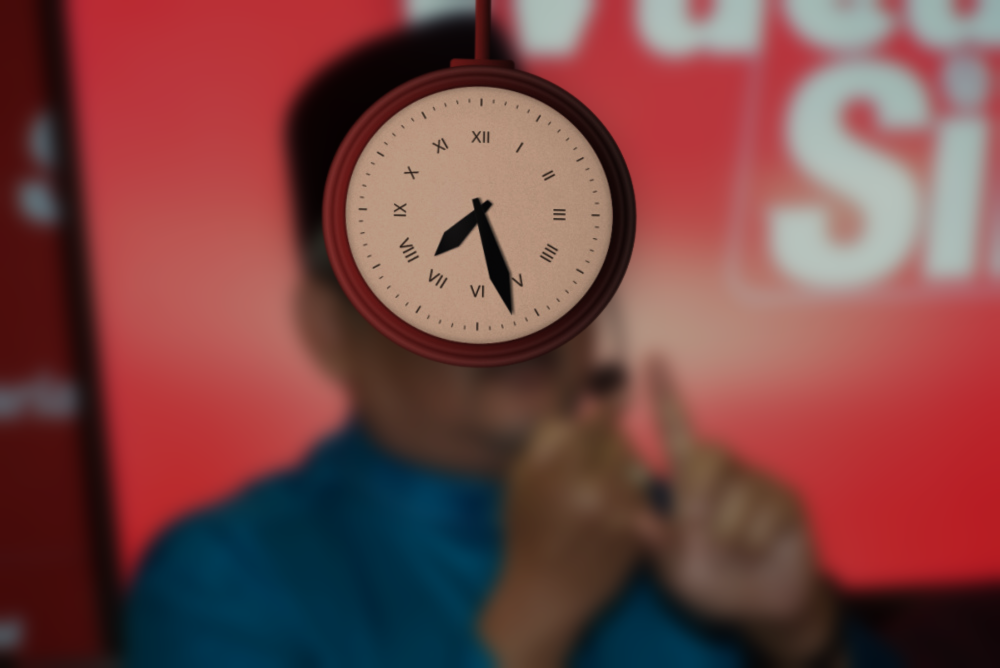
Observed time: 7:27
